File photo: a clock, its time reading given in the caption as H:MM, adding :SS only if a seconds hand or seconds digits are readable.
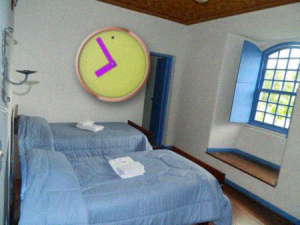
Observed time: 7:55
